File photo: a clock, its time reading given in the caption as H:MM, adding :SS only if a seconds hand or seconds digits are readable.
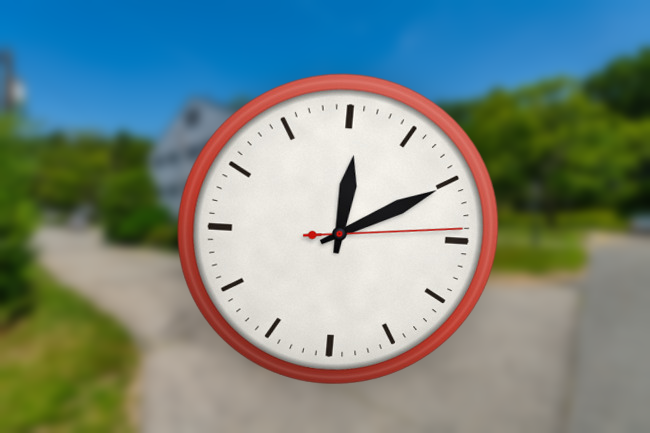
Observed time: 12:10:14
